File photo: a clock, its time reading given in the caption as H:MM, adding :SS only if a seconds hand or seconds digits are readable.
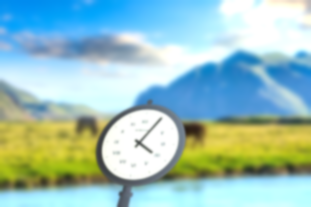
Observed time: 4:05
